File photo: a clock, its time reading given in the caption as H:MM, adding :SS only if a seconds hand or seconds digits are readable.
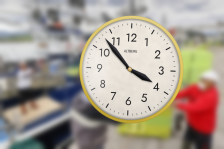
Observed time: 3:53
